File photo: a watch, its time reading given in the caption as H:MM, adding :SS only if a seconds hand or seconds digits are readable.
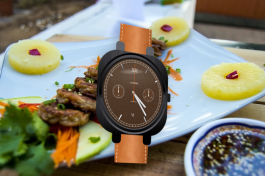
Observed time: 4:24
